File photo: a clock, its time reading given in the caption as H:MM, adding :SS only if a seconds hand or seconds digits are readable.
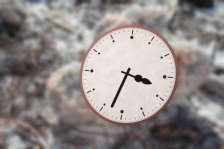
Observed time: 3:33
